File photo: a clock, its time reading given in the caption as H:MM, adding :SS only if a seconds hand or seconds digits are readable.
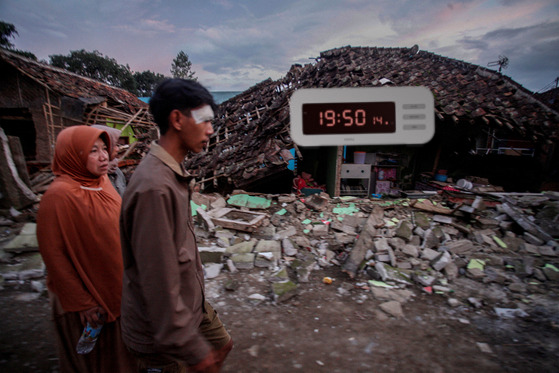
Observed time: 19:50
